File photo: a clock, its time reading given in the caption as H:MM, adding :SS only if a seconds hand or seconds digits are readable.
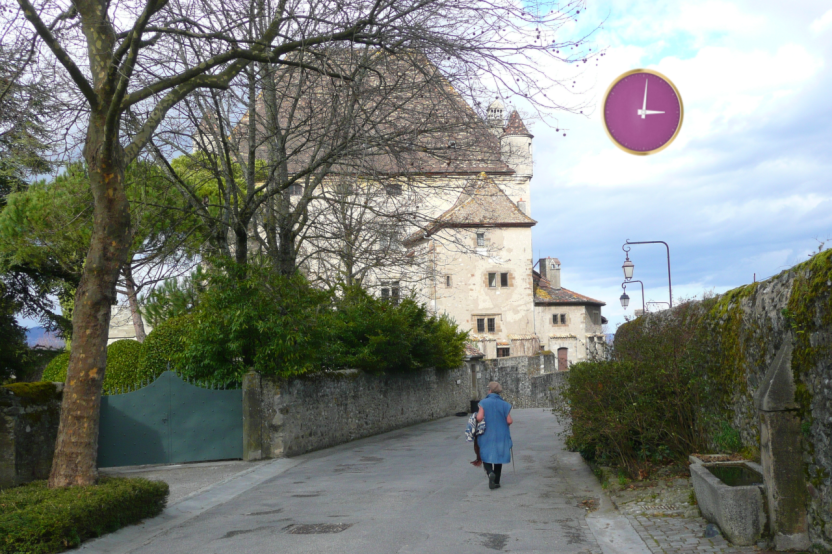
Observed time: 3:01
